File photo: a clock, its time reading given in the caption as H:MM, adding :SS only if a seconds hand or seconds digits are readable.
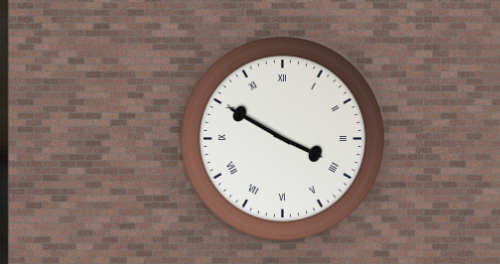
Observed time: 3:50
